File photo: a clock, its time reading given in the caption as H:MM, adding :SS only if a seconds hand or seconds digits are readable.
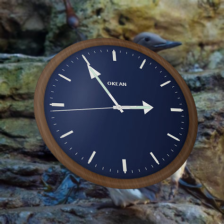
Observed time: 2:54:44
